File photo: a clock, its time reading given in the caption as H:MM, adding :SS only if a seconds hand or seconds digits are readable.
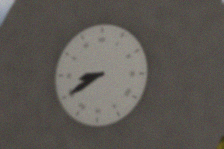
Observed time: 8:40
